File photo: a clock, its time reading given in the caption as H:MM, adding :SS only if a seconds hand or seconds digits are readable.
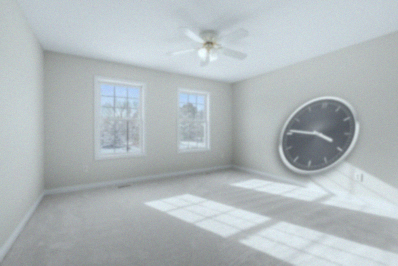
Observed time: 3:46
